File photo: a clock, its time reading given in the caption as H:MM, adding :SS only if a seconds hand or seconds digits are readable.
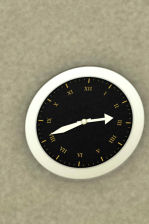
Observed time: 2:41
